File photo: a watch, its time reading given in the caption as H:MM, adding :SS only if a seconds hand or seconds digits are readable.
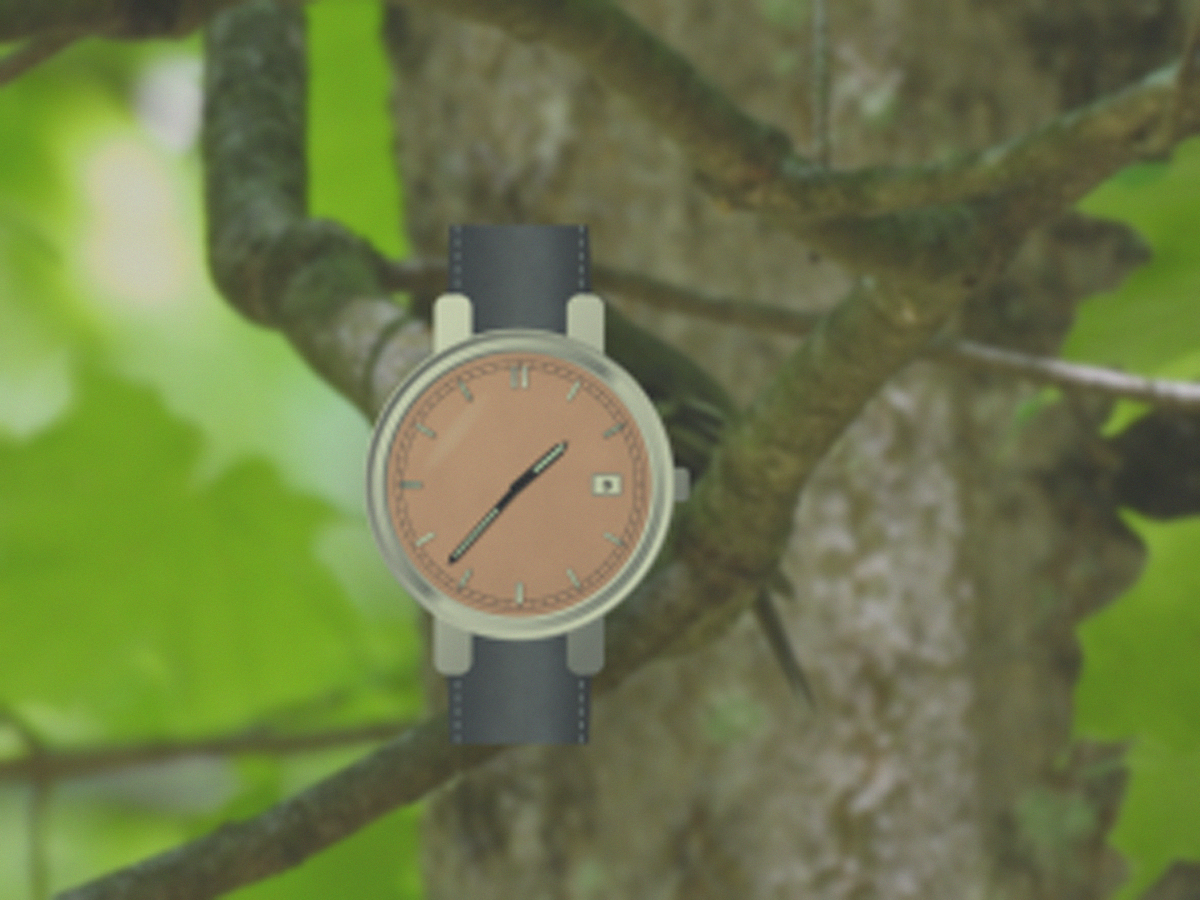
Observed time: 1:37
